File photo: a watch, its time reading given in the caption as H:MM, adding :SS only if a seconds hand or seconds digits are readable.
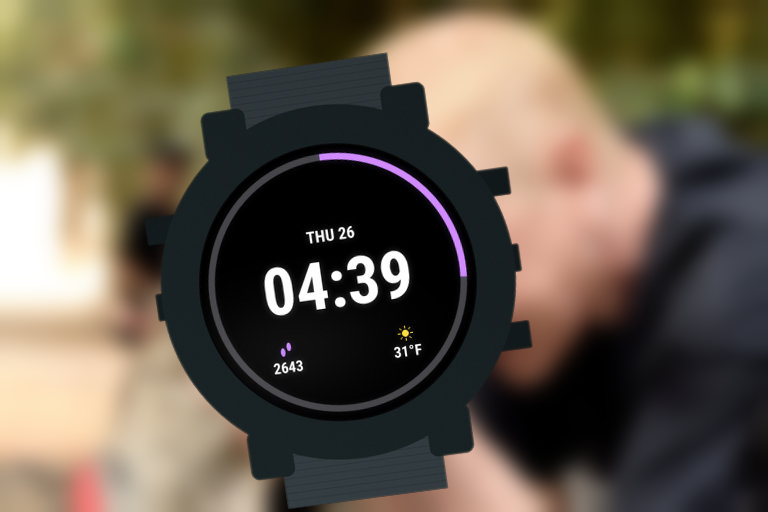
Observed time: 4:39
